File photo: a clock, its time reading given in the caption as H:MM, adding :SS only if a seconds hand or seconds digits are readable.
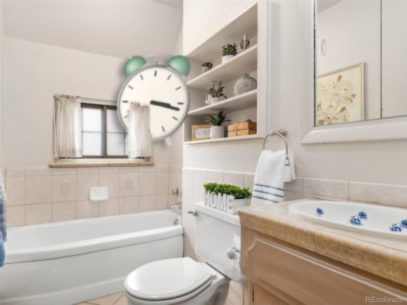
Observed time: 3:17
